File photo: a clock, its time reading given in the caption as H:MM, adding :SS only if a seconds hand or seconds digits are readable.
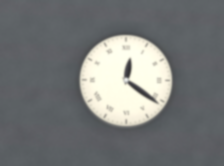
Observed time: 12:21
